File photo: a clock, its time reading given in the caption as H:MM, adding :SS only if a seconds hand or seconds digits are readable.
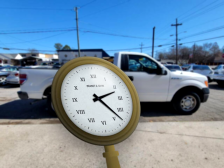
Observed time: 2:23
